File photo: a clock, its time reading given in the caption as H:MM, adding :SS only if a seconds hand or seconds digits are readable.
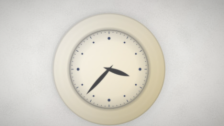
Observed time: 3:37
